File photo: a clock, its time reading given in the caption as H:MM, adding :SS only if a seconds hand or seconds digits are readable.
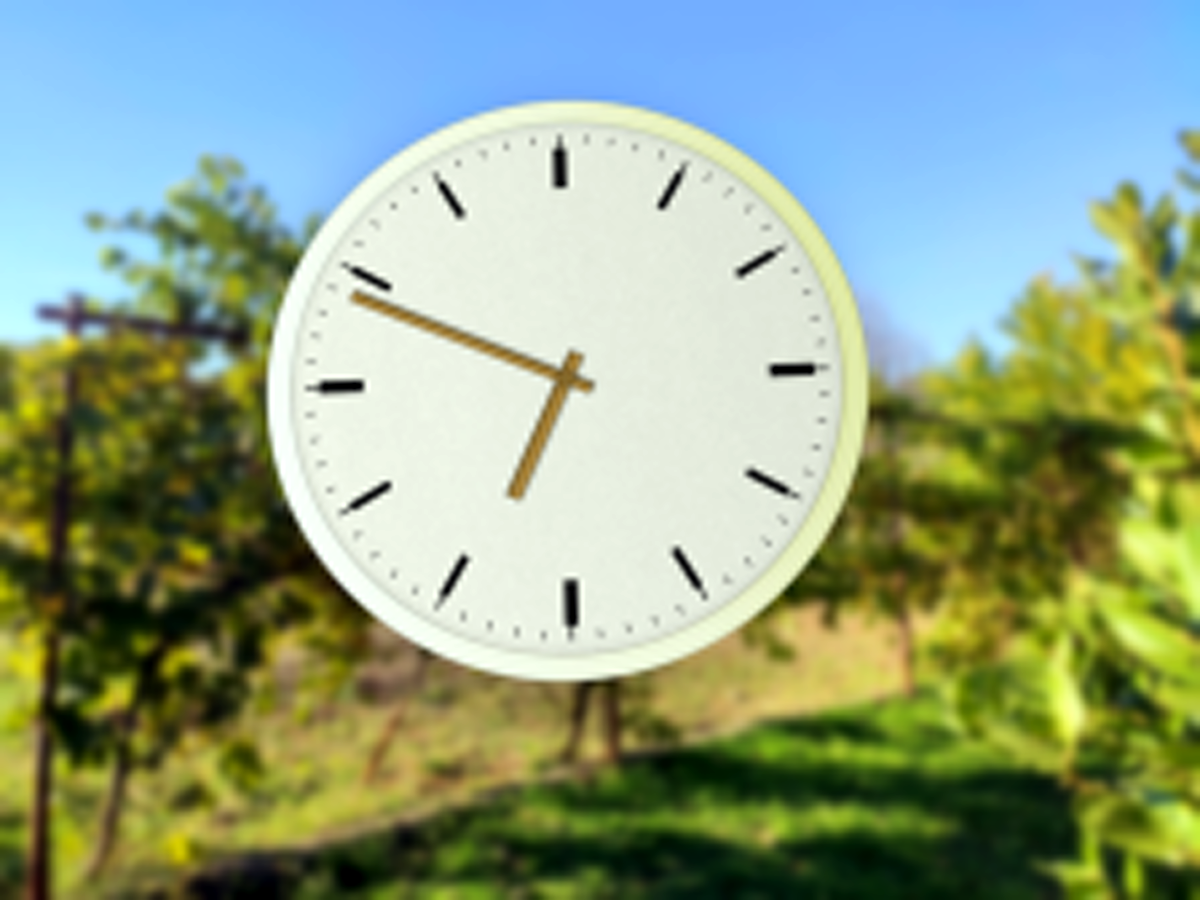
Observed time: 6:49
